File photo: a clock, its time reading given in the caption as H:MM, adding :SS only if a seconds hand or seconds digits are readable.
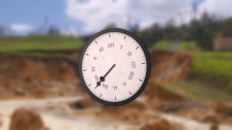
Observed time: 7:38
